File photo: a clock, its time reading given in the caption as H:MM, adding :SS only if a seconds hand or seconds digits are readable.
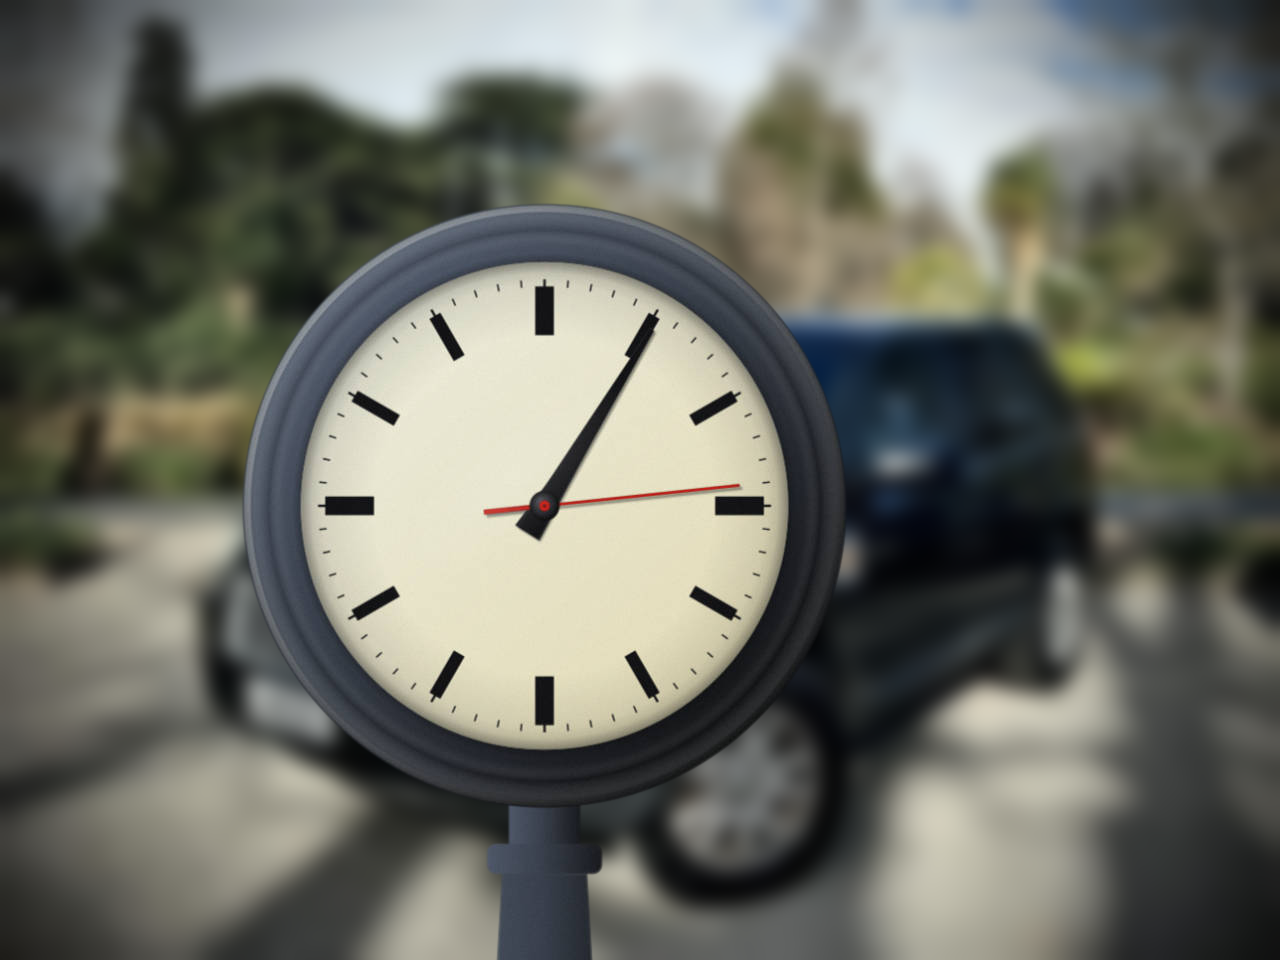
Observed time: 1:05:14
